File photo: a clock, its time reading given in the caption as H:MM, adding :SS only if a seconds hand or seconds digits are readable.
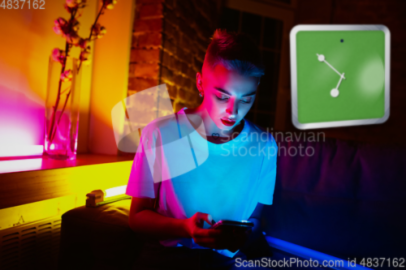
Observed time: 6:52
